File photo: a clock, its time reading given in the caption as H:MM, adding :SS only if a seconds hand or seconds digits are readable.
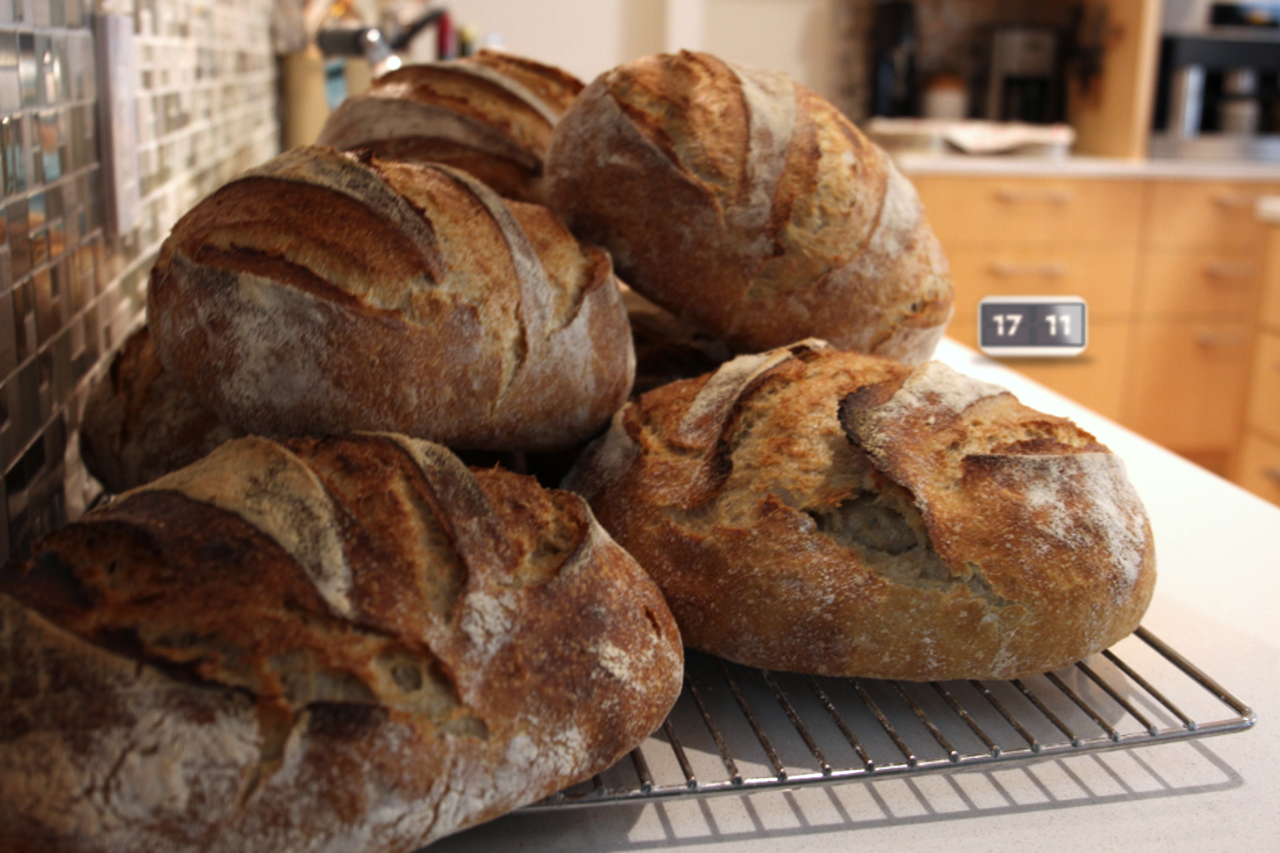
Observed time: 17:11
